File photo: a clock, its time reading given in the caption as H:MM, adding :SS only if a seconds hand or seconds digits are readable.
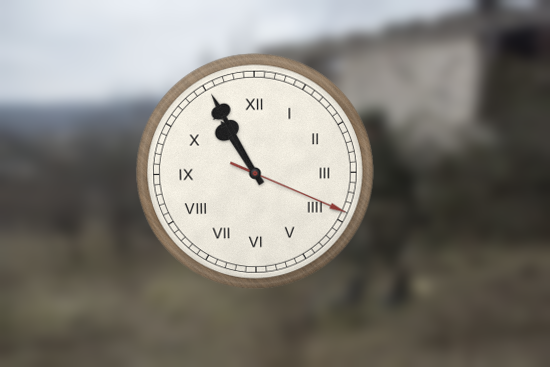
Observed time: 10:55:19
